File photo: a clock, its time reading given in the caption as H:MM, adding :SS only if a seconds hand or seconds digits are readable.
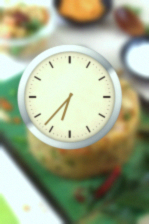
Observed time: 6:37
